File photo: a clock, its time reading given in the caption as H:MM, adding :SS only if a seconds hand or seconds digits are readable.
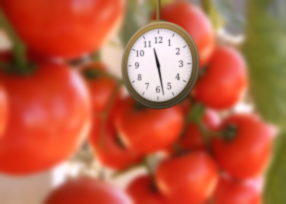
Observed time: 11:28
